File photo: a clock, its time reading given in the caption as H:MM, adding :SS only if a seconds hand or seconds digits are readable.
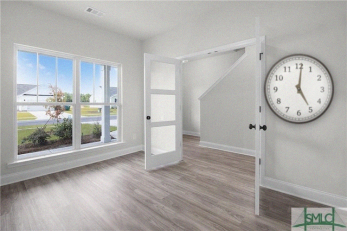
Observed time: 5:01
